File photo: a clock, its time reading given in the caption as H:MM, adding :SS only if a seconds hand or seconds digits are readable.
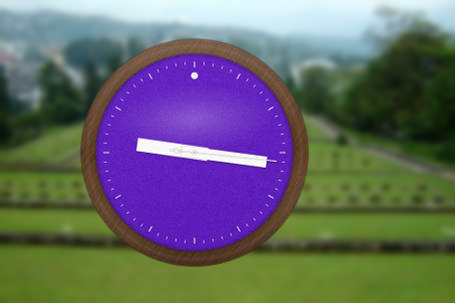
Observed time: 9:16:16
